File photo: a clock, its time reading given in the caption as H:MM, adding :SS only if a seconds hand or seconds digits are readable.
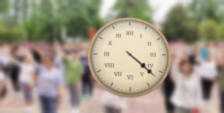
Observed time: 4:22
